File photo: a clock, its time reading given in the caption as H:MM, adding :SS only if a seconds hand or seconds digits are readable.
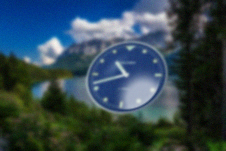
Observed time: 10:42
